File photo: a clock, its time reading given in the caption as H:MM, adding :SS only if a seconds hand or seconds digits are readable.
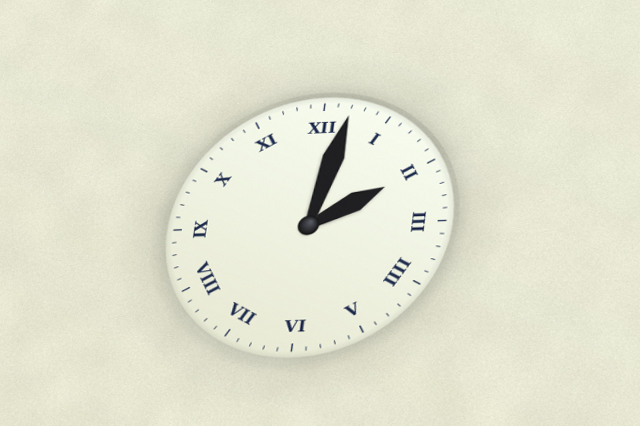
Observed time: 2:02
